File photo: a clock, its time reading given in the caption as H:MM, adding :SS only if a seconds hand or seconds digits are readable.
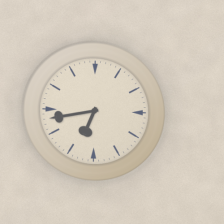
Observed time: 6:43
